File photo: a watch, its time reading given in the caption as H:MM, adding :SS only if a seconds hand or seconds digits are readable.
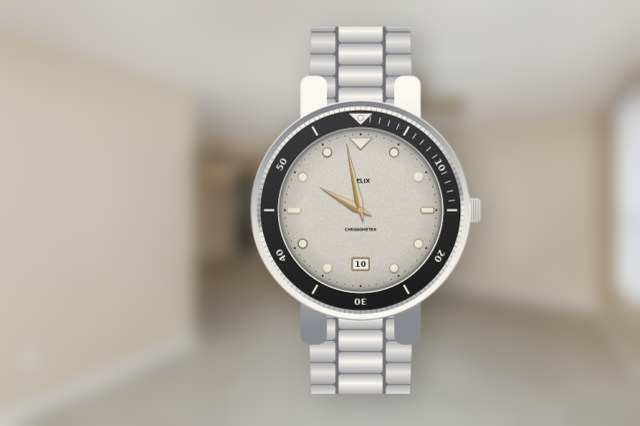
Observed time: 9:58
